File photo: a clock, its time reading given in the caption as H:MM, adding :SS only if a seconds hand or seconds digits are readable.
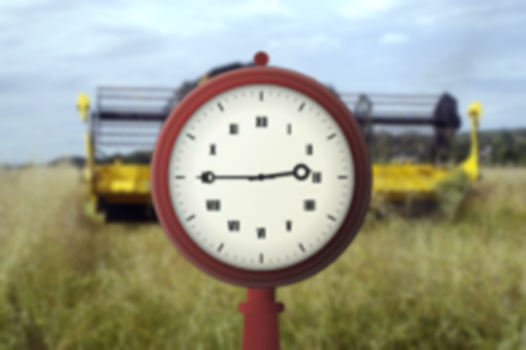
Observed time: 2:45
